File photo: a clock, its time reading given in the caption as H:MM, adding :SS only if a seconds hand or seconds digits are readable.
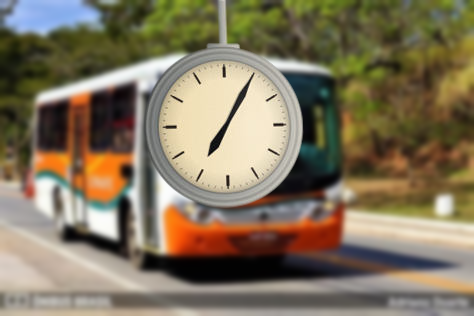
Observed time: 7:05
